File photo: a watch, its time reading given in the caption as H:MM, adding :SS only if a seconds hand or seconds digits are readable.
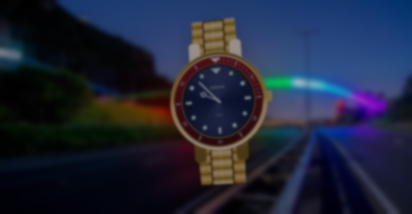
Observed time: 9:53
